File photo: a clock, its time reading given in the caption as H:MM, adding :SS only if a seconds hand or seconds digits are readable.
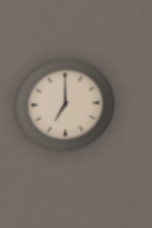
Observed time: 7:00
